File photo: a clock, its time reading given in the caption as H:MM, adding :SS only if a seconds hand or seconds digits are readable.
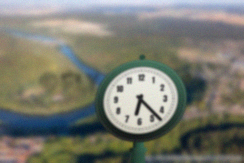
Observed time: 6:23
